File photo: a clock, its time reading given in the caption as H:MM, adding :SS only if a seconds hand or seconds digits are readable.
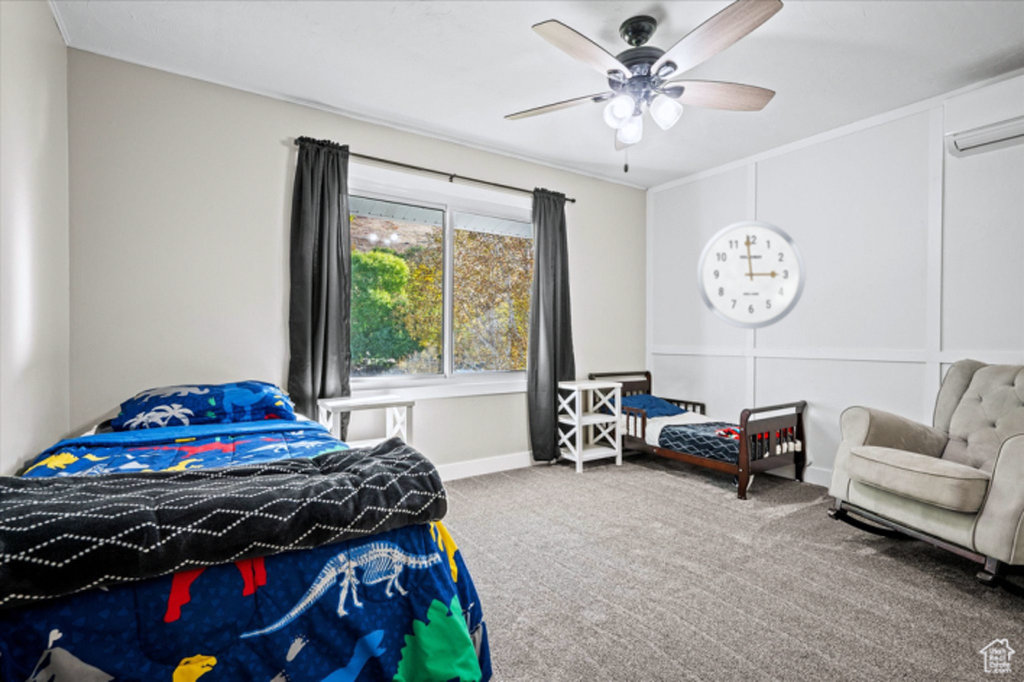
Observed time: 2:59
